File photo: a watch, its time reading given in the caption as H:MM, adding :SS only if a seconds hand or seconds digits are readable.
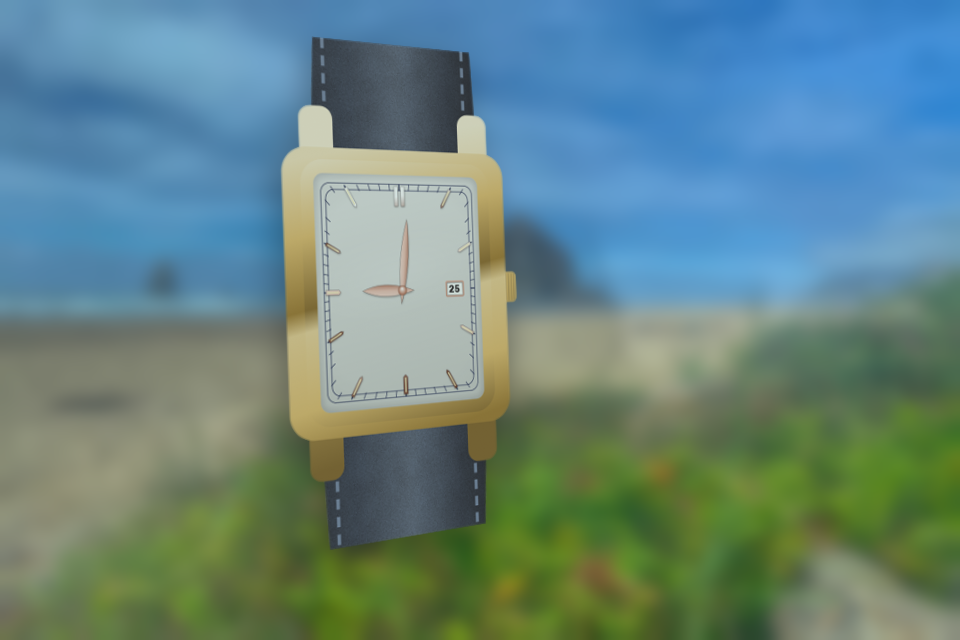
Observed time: 9:01
